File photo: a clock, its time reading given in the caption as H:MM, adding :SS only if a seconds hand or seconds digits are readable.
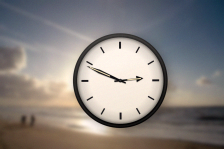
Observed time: 2:49
